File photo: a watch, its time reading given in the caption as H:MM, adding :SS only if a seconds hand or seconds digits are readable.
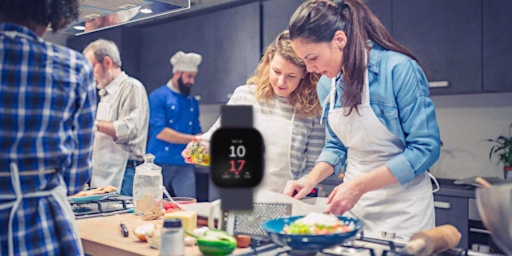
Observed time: 10:17
